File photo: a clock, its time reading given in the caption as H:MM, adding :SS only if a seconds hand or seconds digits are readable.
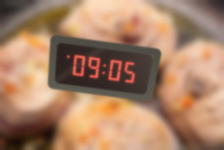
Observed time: 9:05
